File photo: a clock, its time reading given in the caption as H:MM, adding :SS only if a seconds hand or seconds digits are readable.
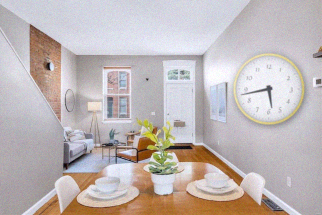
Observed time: 5:43
